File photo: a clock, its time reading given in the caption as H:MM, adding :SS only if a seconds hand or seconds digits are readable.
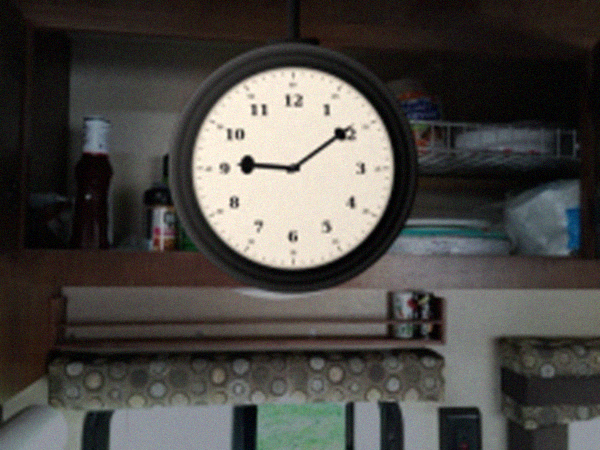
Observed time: 9:09
